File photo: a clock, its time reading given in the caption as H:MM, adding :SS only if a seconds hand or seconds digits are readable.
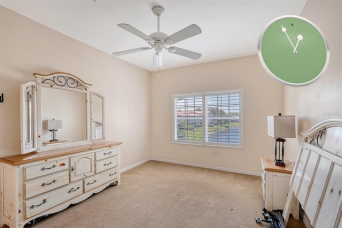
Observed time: 12:56
